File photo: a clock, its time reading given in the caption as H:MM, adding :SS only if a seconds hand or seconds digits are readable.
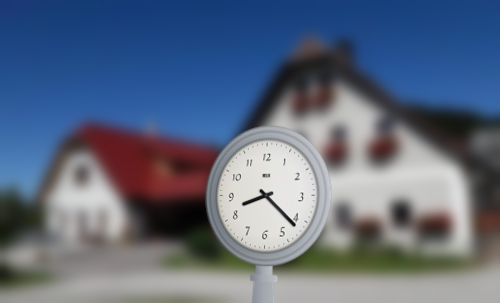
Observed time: 8:22
